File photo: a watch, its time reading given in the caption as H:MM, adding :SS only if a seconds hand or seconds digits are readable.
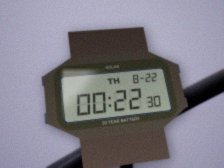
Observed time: 0:22:30
